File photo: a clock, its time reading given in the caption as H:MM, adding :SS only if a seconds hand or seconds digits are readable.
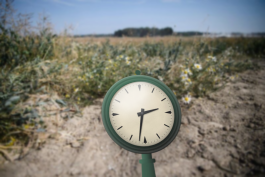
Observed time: 2:32
